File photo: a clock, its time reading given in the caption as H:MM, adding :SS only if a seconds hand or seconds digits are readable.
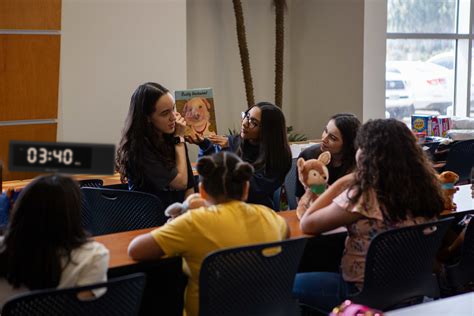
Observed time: 3:40
